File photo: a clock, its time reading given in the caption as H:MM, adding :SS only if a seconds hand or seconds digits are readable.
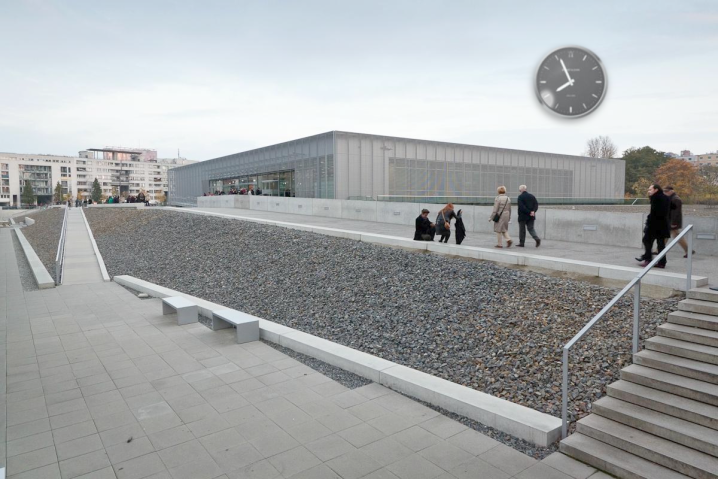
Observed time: 7:56
